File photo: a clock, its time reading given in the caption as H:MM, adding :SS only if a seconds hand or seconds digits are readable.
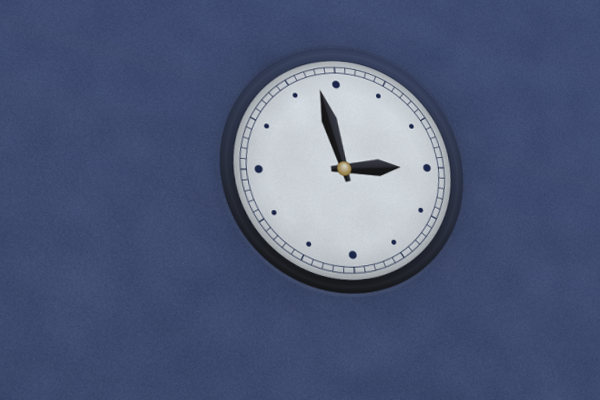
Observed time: 2:58
